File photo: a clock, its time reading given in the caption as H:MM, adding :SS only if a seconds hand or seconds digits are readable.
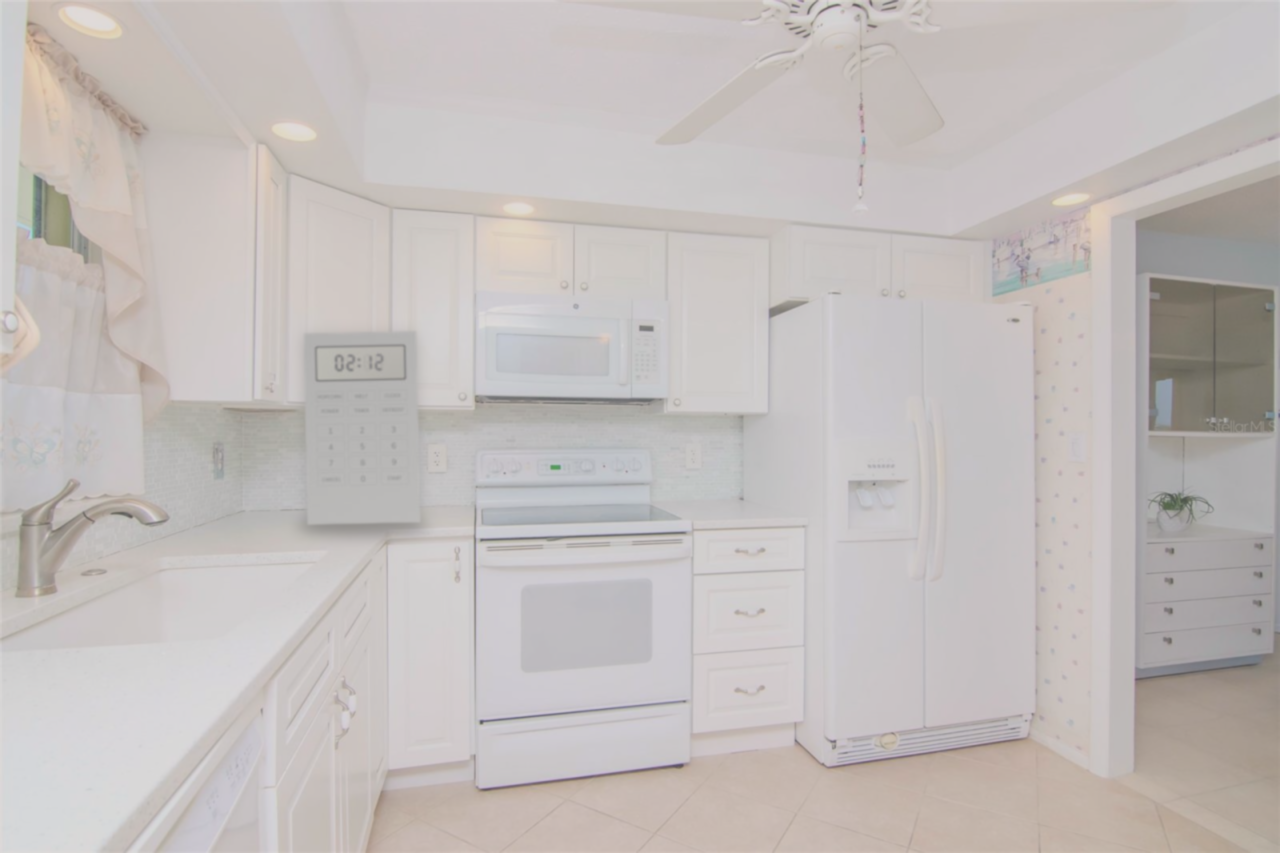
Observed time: 2:12
